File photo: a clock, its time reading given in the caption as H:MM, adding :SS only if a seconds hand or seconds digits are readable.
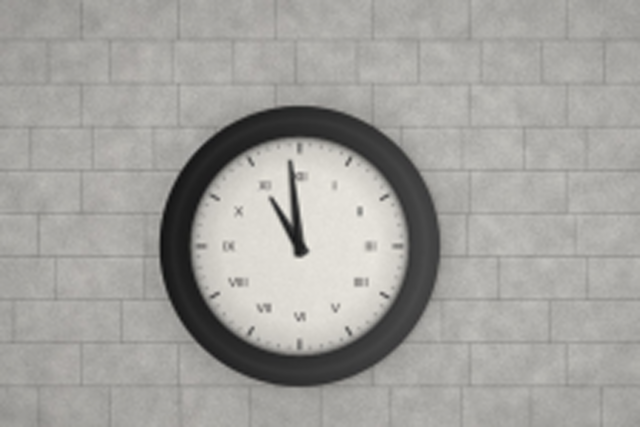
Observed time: 10:59
